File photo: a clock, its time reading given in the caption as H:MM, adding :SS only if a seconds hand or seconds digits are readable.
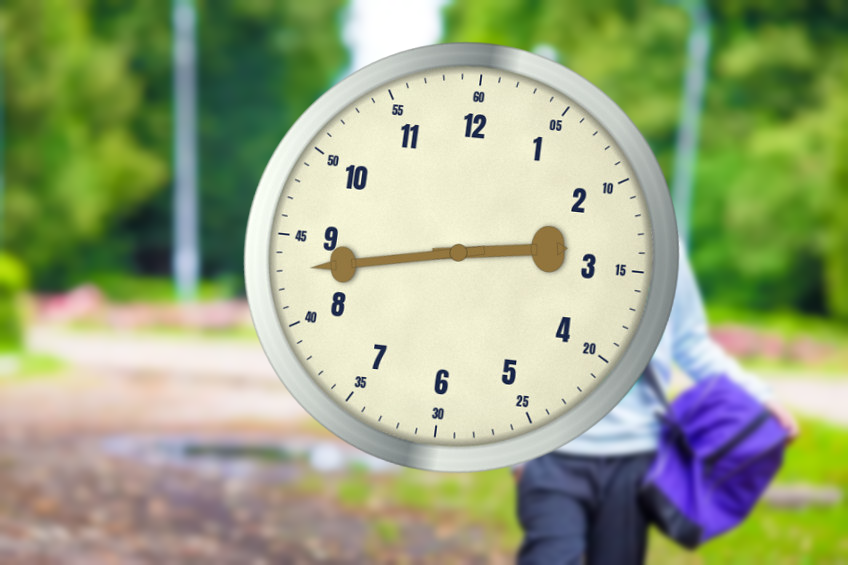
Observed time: 2:43
